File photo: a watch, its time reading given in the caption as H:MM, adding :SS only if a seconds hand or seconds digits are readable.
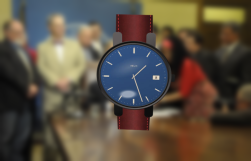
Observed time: 1:27
